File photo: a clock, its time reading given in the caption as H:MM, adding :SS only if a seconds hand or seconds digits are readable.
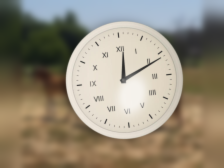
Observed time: 12:11
